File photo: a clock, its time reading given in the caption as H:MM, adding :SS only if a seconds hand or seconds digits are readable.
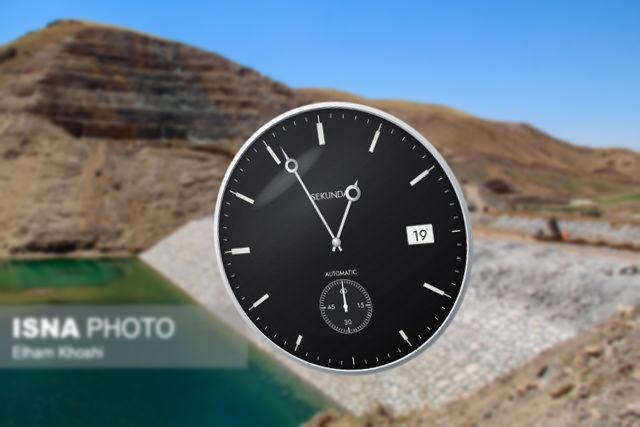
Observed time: 12:56
